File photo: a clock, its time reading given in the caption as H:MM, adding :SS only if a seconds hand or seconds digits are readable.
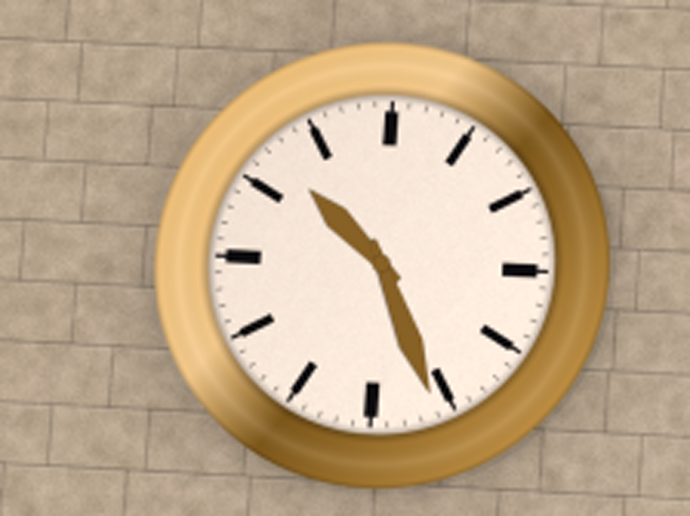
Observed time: 10:26
